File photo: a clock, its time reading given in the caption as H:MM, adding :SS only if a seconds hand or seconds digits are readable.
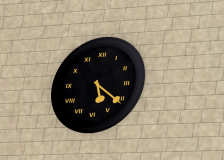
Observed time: 5:21
